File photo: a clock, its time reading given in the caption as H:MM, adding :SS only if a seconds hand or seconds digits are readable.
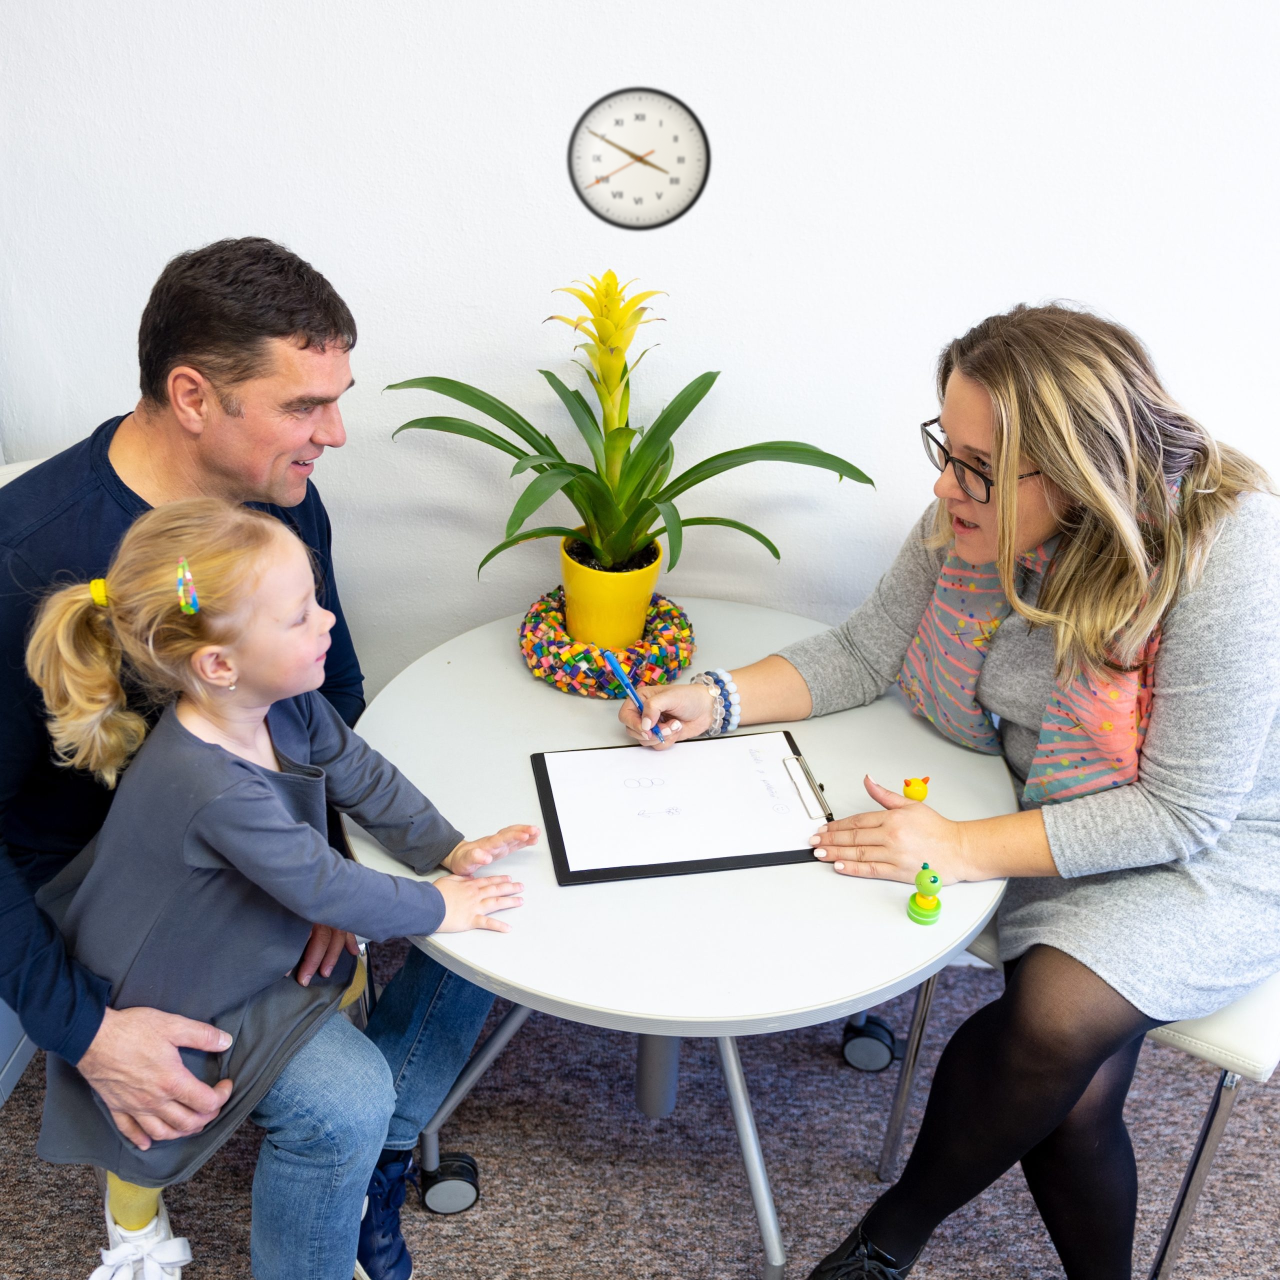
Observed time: 3:49:40
